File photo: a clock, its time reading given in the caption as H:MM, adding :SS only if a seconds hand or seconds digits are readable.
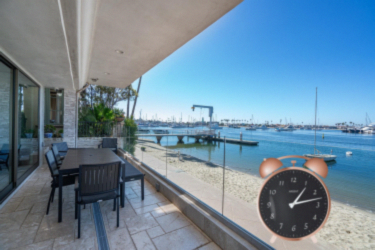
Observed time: 1:13
